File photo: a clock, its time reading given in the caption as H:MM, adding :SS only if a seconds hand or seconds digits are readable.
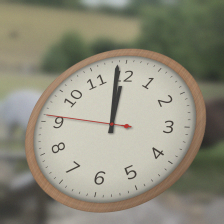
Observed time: 11:58:46
